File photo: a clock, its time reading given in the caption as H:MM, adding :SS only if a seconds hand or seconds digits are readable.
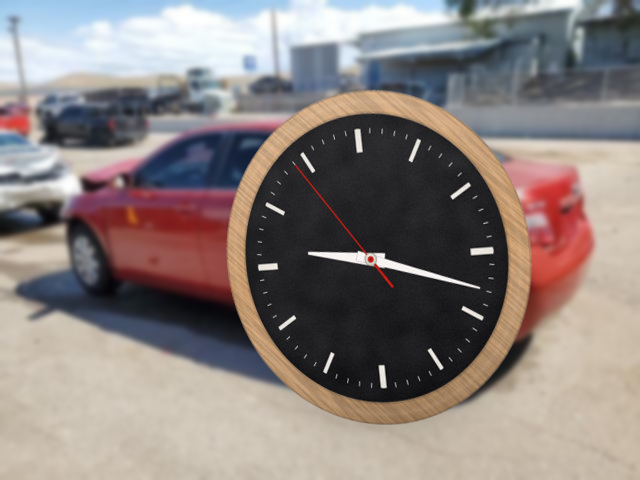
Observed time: 9:17:54
